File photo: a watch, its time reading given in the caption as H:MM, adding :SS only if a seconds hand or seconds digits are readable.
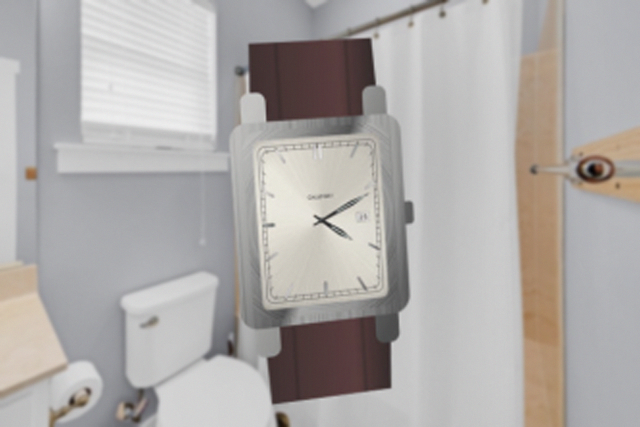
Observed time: 4:11
